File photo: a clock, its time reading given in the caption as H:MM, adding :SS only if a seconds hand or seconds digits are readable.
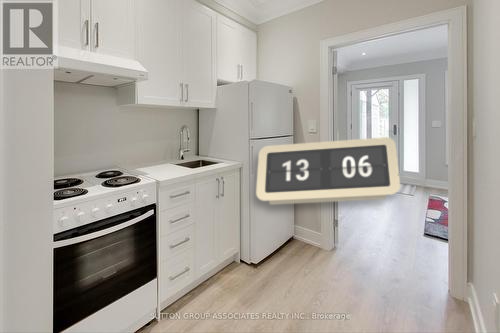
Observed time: 13:06
